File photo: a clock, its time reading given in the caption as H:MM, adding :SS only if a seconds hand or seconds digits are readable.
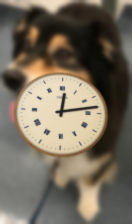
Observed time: 12:13
